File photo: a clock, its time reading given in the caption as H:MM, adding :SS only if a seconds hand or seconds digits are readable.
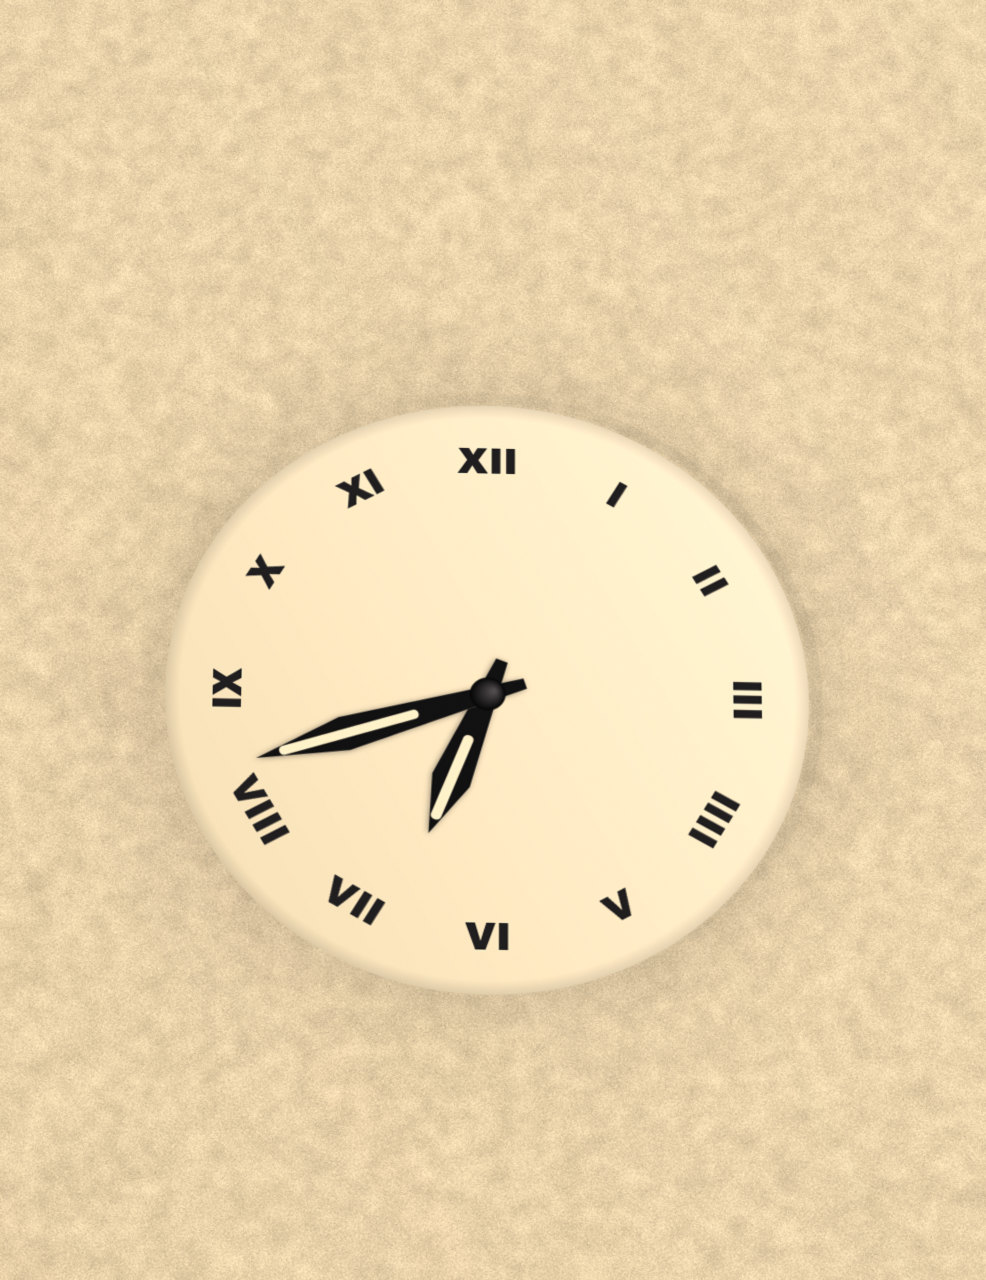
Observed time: 6:42
